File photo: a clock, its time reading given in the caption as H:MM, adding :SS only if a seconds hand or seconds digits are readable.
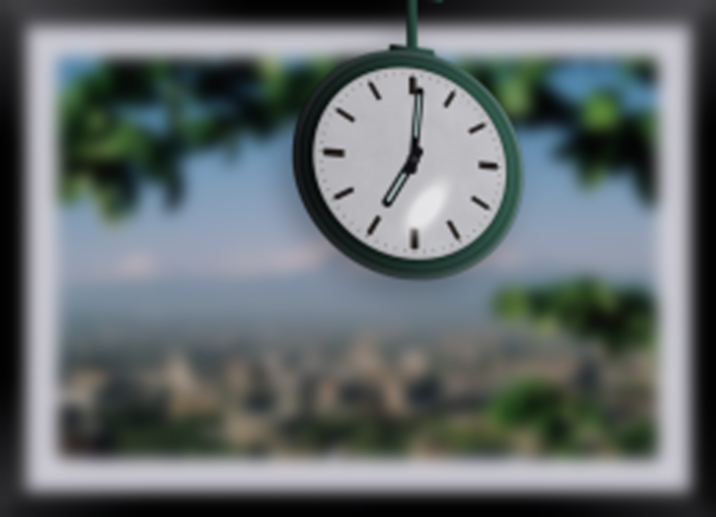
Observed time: 7:01
